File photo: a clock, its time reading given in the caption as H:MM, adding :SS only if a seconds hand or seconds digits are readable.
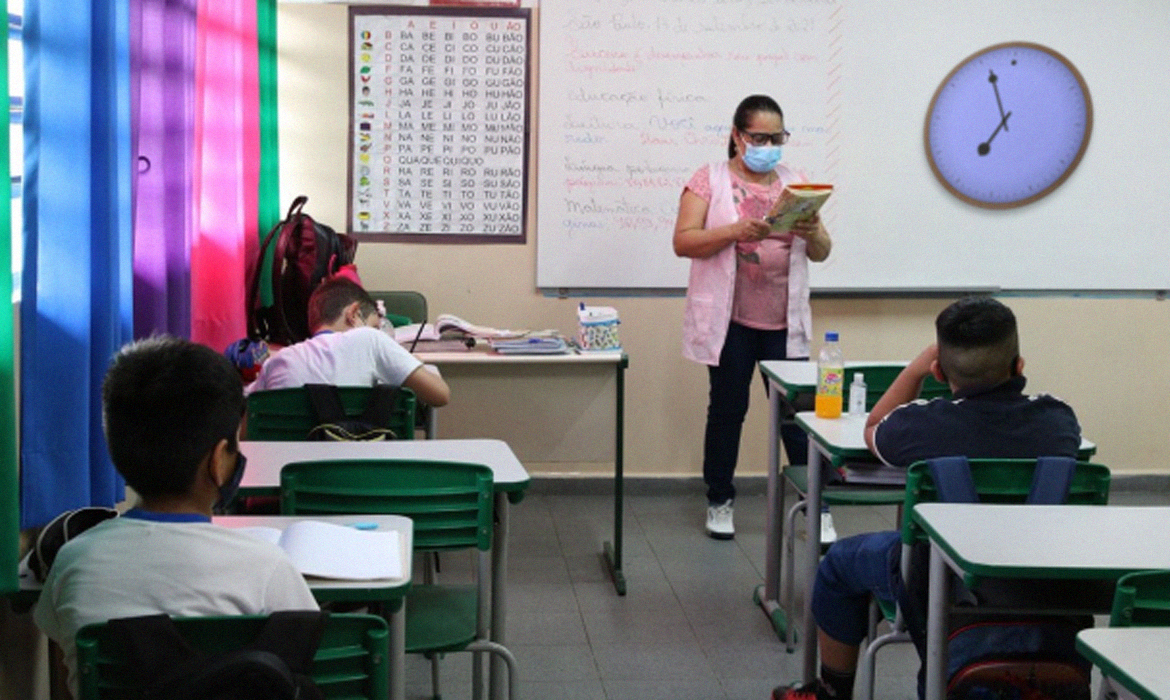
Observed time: 6:56
